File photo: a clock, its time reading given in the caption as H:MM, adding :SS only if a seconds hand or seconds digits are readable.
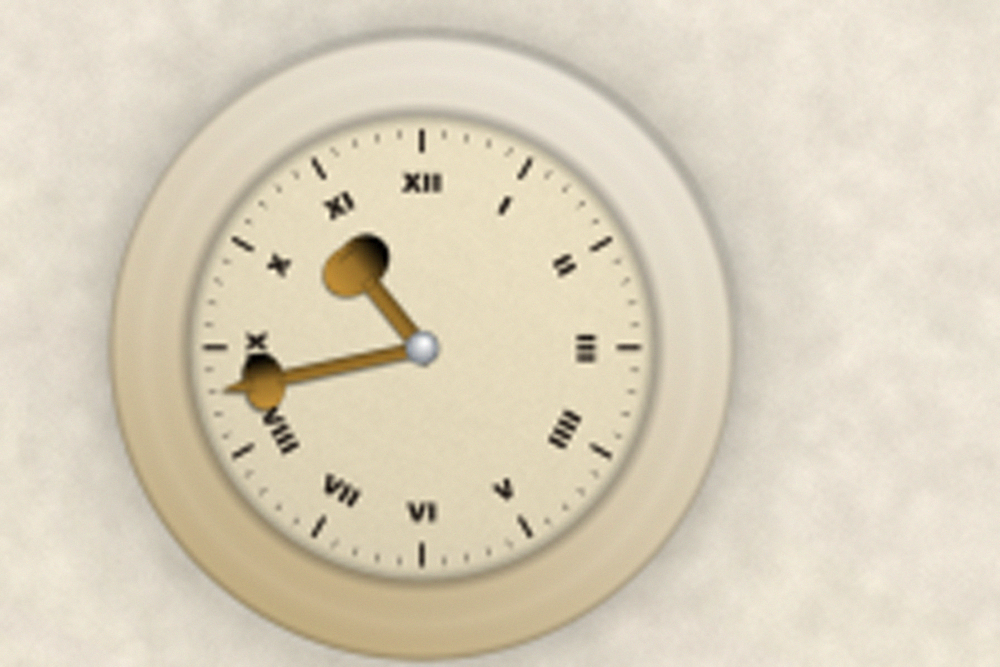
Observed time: 10:43
